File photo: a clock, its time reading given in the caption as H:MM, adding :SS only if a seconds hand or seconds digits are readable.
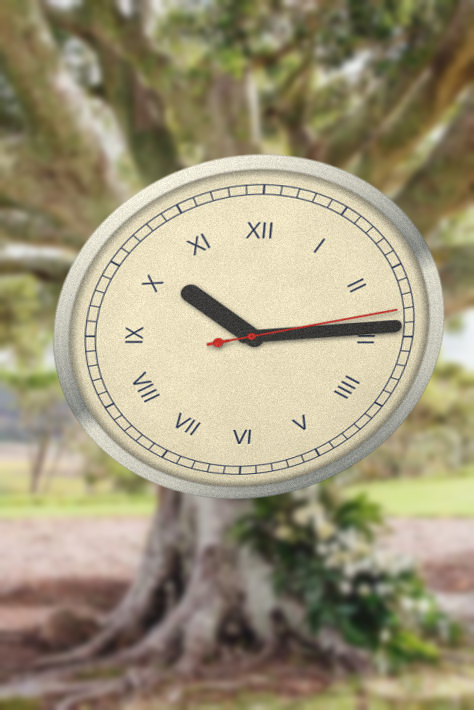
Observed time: 10:14:13
